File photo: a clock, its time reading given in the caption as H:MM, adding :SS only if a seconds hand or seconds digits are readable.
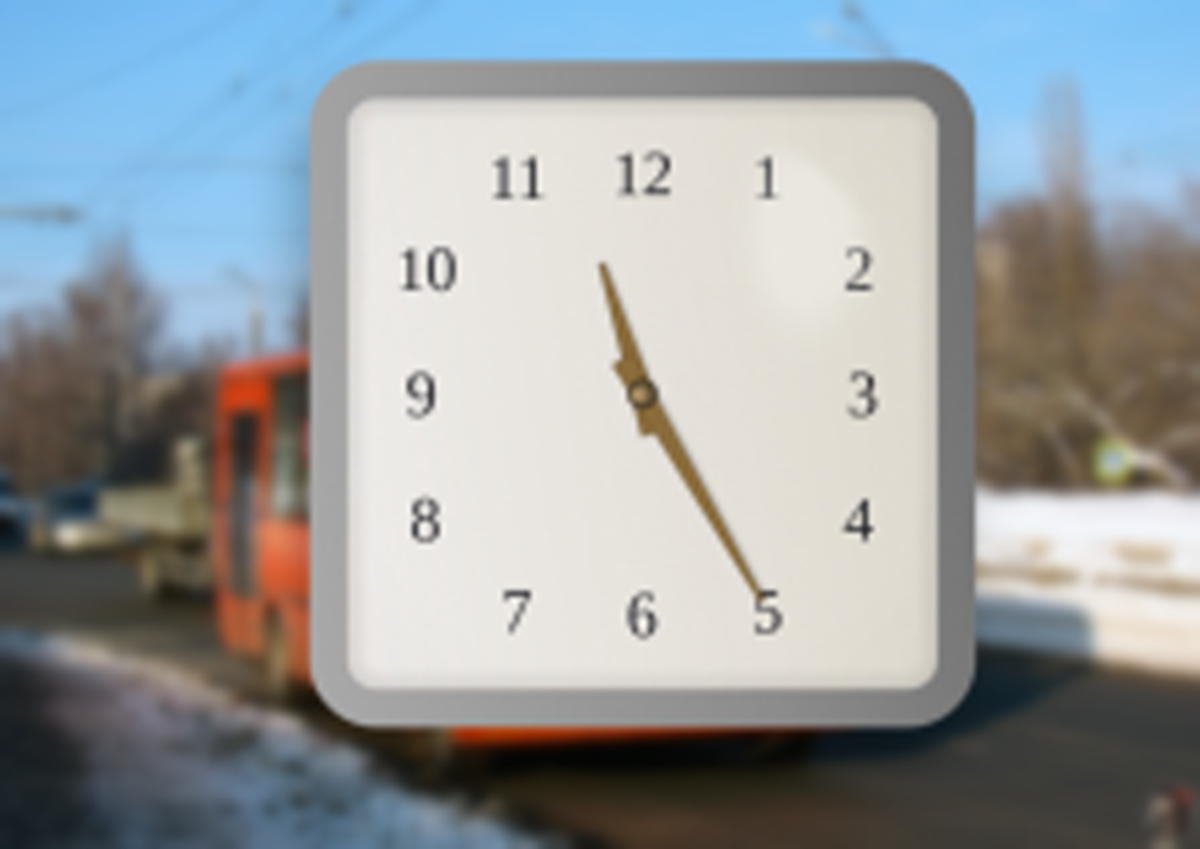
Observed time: 11:25
